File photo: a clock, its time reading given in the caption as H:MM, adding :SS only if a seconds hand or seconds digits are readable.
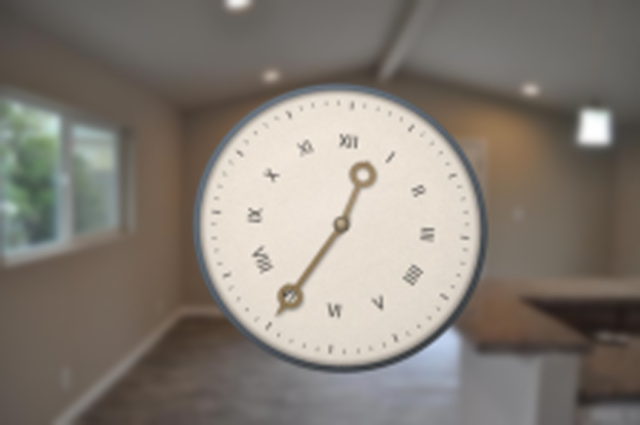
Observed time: 12:35
